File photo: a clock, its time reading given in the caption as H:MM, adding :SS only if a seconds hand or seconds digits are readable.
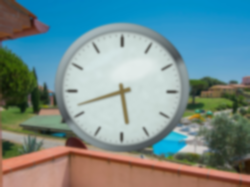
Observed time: 5:42
